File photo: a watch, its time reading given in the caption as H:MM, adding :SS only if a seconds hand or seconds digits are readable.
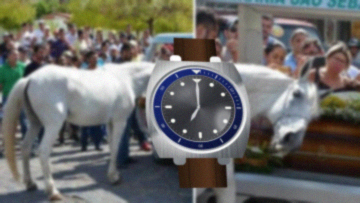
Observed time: 7:00
